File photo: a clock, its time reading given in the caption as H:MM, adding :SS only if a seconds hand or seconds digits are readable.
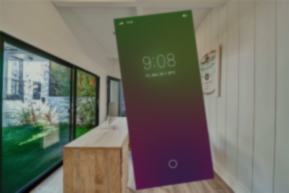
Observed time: 9:08
